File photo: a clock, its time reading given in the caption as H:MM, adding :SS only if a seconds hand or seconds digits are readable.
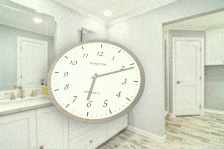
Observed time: 6:11
